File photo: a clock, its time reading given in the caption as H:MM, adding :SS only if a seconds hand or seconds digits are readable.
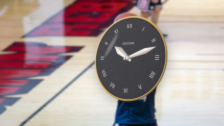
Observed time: 10:12
